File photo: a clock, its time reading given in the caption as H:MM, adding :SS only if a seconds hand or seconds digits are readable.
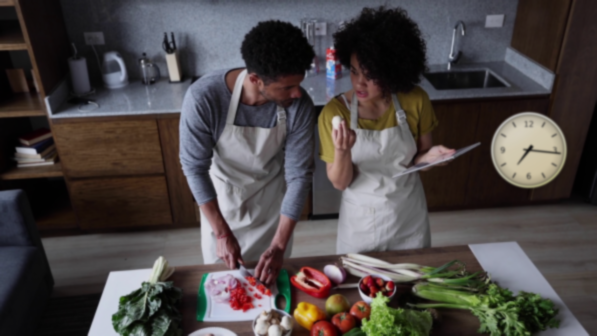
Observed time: 7:16
